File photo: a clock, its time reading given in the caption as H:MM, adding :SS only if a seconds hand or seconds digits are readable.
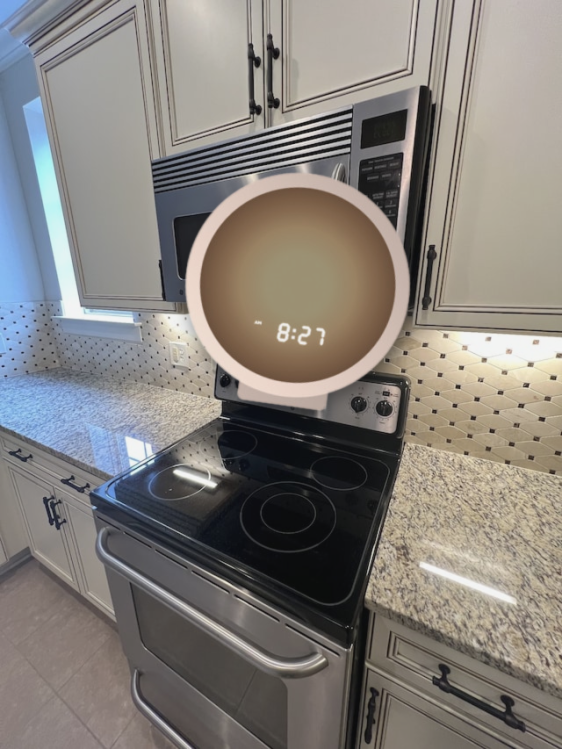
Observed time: 8:27
